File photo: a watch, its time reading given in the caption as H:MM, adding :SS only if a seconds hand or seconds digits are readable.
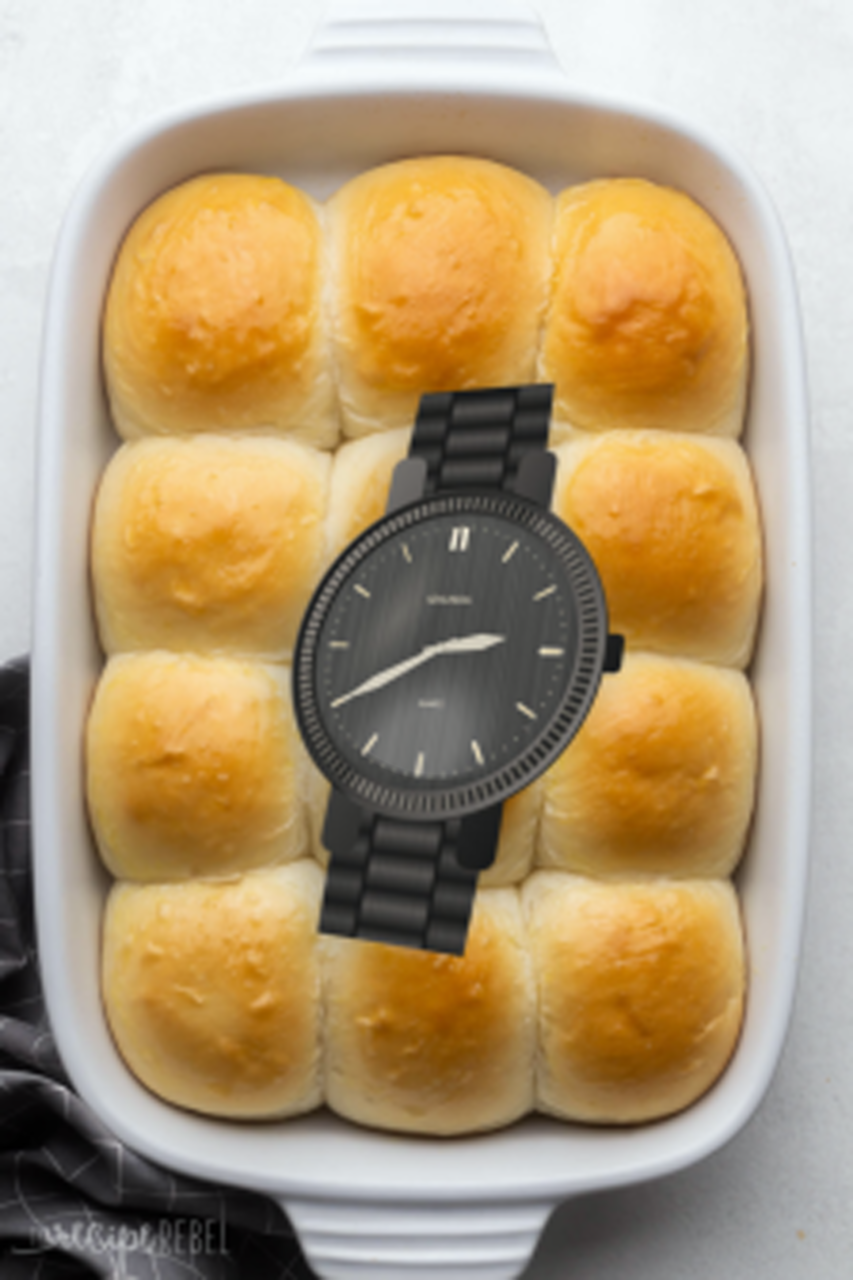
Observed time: 2:40
